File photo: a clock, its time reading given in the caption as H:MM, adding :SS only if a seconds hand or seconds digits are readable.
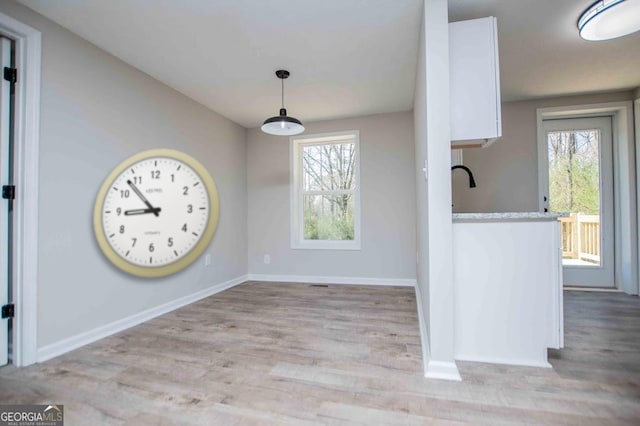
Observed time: 8:53
